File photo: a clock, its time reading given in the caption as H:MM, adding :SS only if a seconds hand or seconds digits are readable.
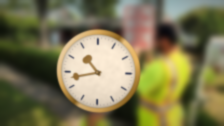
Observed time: 10:43
